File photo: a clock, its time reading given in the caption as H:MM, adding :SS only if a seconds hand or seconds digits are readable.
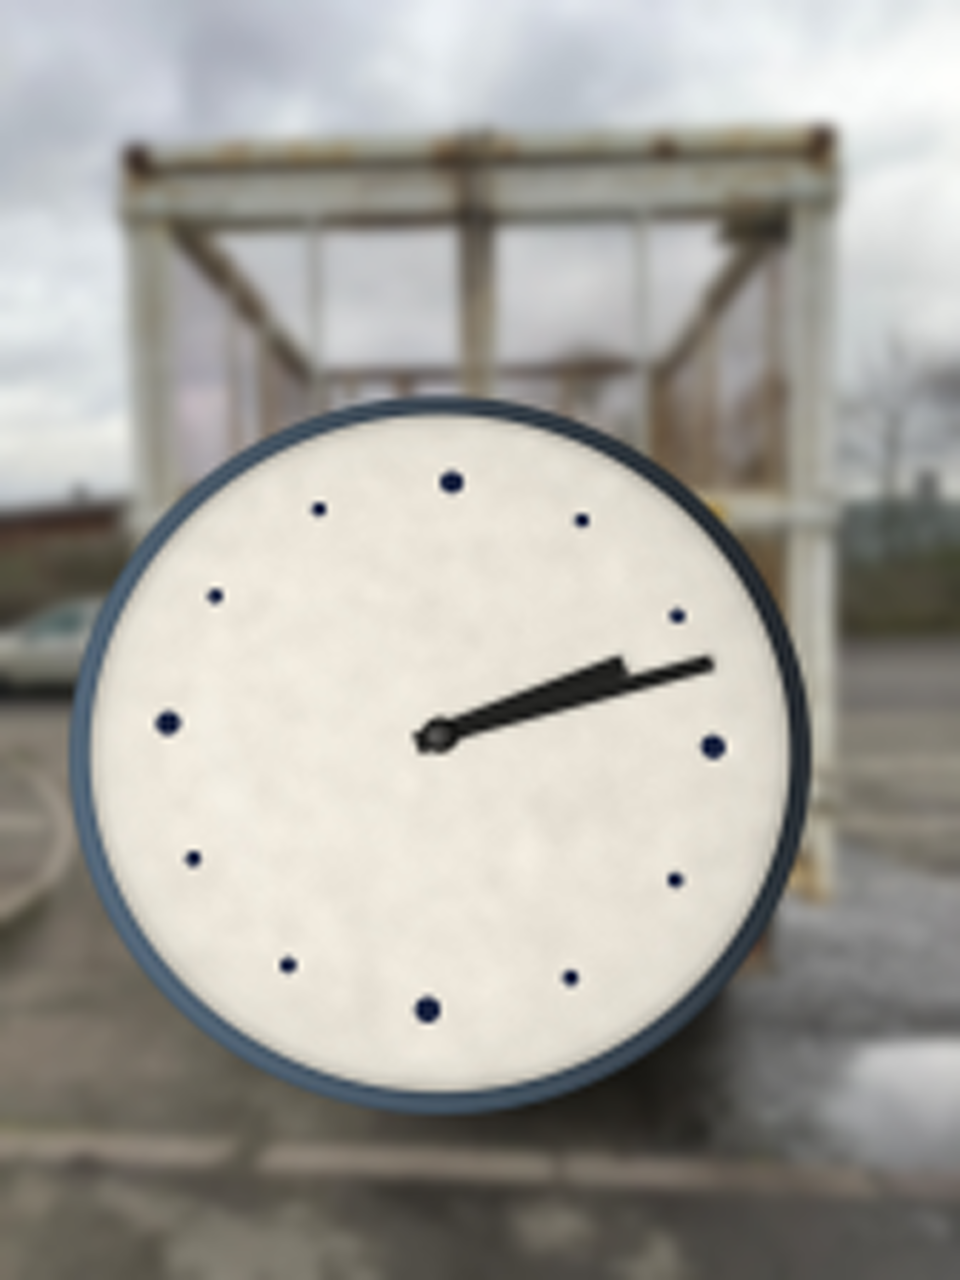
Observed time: 2:12
